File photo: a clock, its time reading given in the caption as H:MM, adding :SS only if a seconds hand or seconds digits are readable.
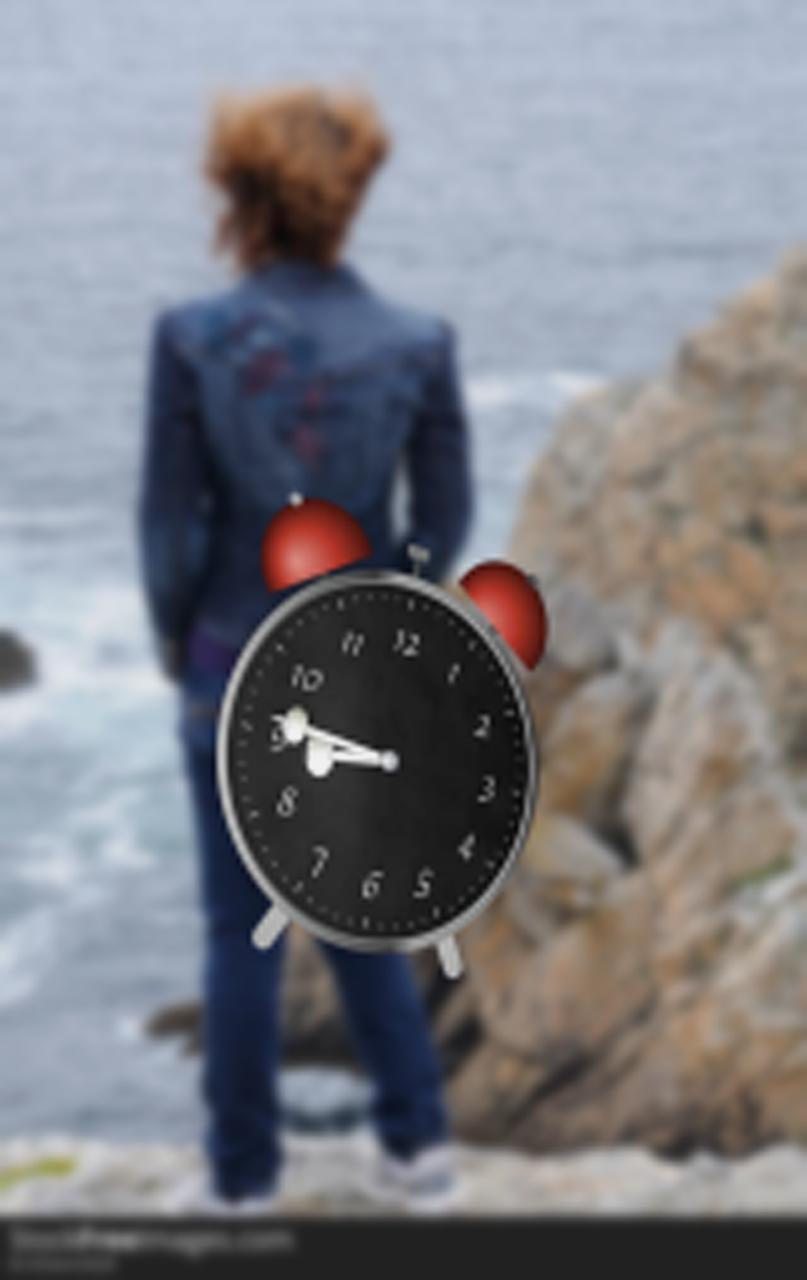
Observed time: 8:46
